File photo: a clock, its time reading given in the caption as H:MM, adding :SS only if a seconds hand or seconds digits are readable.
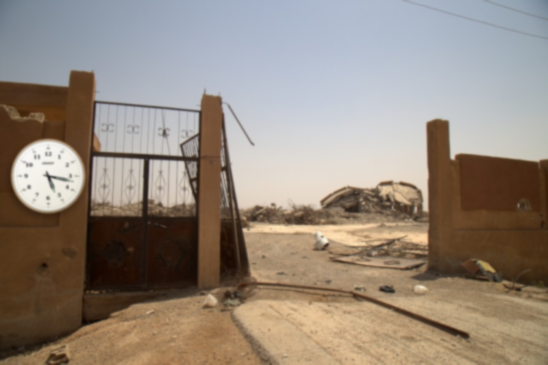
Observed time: 5:17
